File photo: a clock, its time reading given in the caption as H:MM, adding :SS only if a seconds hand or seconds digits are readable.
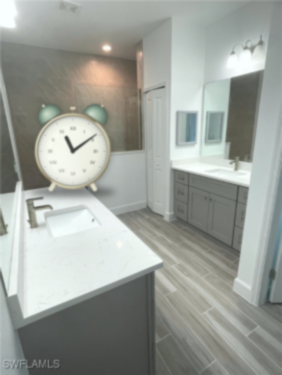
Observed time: 11:09
